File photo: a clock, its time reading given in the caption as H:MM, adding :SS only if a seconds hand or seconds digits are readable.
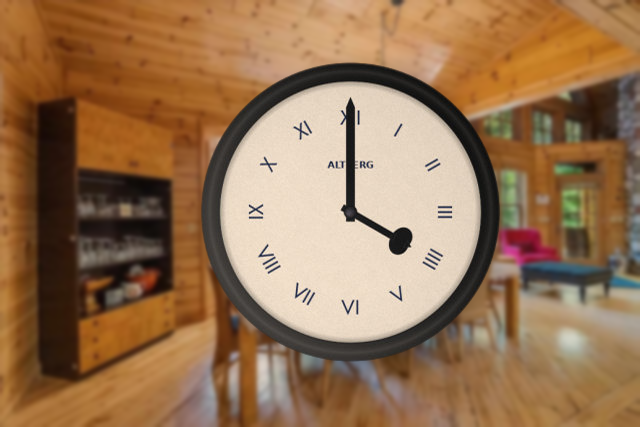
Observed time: 4:00
